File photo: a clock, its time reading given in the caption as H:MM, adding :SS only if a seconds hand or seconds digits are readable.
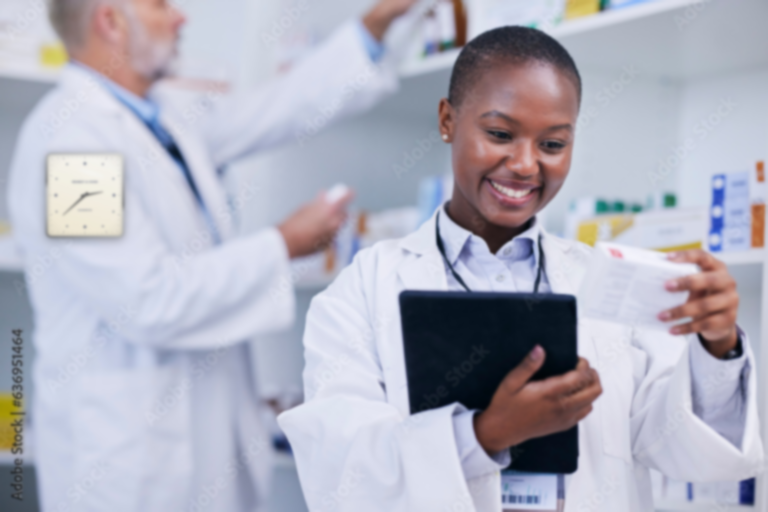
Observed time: 2:38
